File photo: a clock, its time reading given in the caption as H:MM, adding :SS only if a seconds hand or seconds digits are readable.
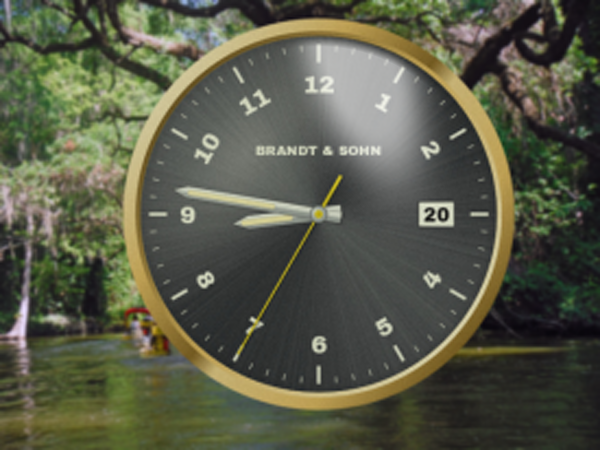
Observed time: 8:46:35
